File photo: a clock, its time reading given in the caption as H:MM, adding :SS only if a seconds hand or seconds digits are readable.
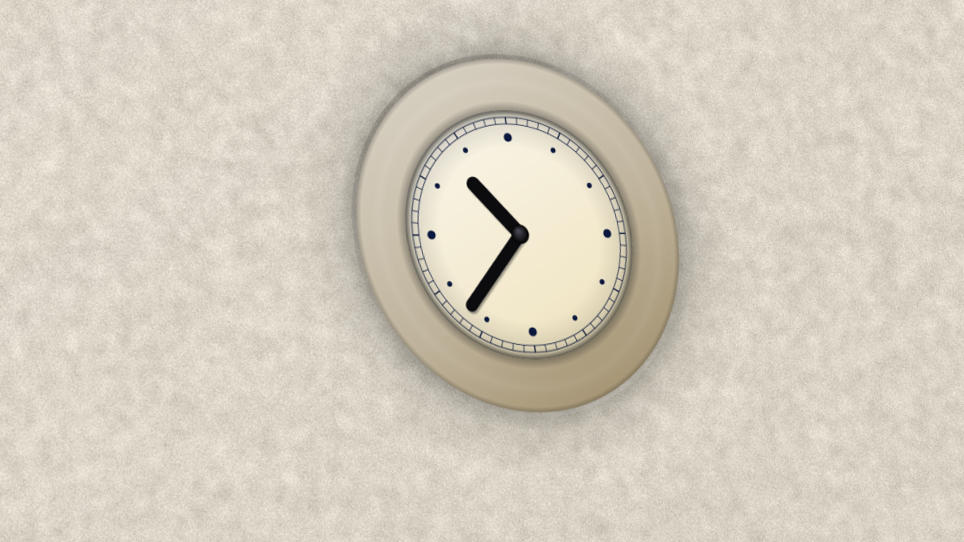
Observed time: 10:37
